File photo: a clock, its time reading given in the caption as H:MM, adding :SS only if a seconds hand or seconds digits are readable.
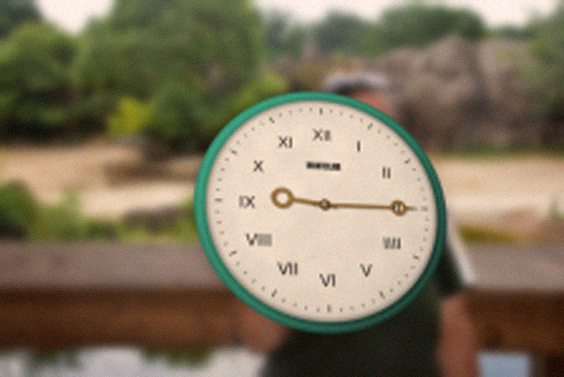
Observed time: 9:15
